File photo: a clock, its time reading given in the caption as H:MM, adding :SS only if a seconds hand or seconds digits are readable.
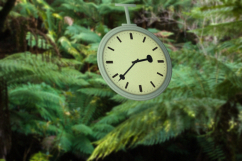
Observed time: 2:38
